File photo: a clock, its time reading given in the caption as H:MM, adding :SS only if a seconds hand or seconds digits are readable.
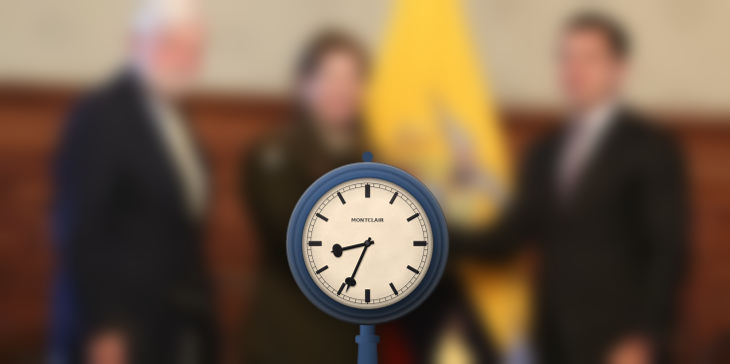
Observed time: 8:34
